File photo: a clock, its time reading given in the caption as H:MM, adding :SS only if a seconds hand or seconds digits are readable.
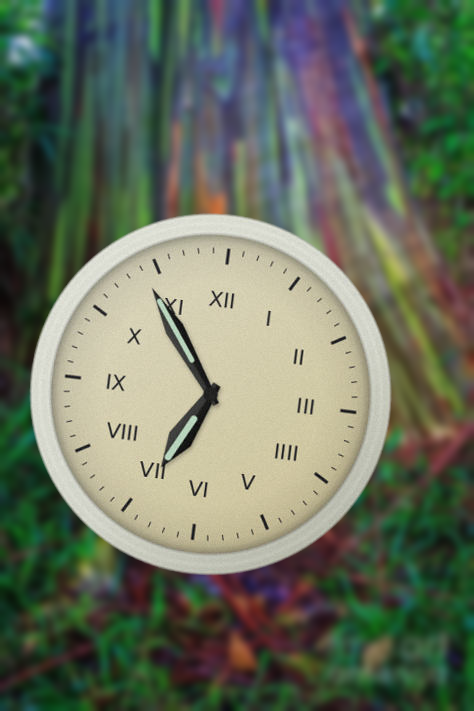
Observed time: 6:54
